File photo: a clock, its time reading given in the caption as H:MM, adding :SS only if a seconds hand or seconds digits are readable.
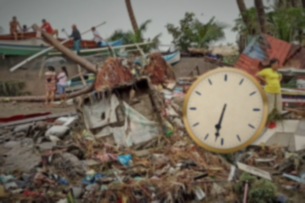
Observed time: 6:32
